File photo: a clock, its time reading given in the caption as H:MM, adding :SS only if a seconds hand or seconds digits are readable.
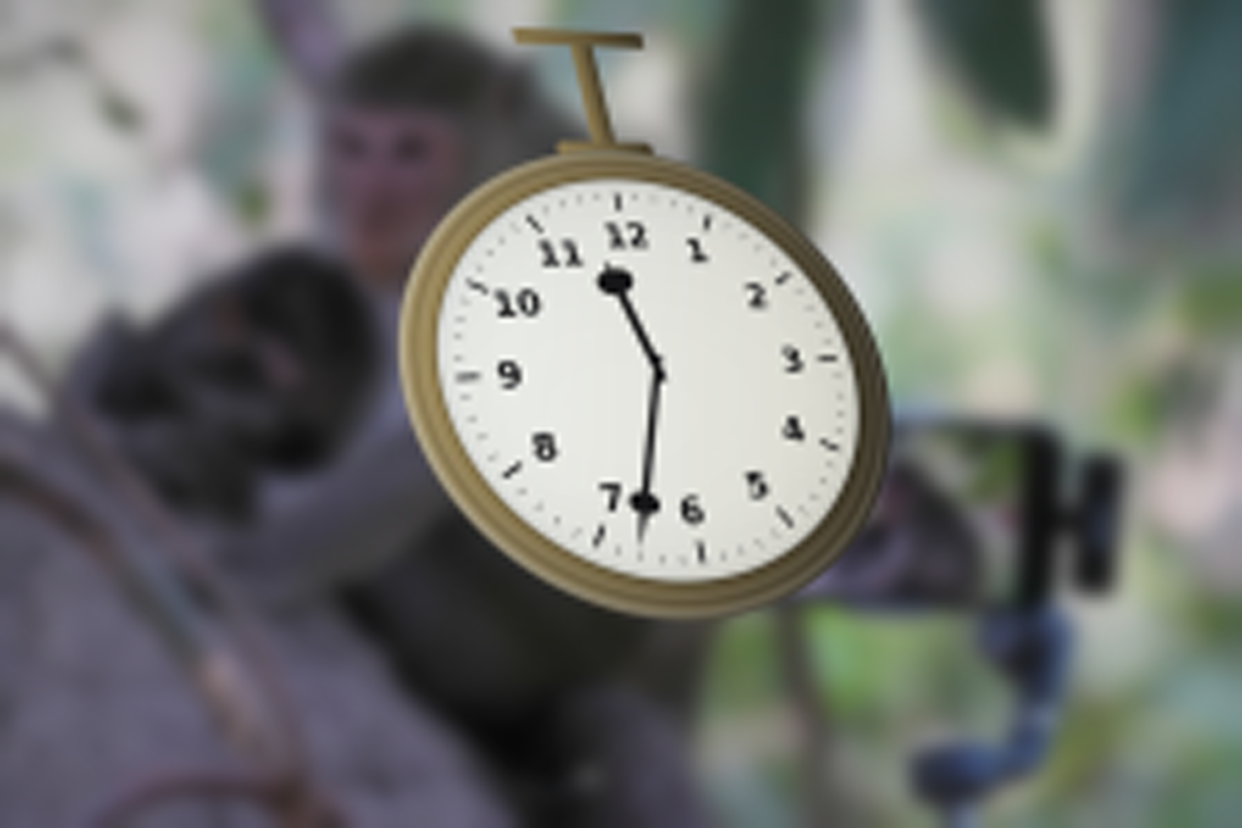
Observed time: 11:33
